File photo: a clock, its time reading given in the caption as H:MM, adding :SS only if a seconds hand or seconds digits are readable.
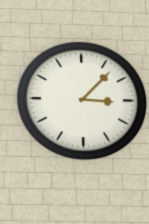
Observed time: 3:07
